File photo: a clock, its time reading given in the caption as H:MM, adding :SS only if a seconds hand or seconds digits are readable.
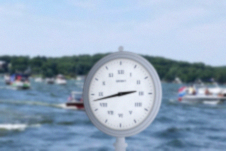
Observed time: 2:43
